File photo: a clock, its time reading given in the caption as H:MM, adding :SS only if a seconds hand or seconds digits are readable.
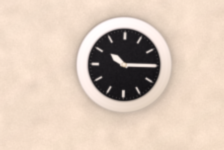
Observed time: 10:15
